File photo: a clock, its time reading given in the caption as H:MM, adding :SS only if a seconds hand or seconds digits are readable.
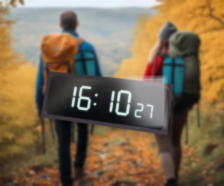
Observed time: 16:10:27
